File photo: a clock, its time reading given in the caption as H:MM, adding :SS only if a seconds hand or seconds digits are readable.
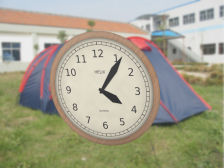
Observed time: 4:06
